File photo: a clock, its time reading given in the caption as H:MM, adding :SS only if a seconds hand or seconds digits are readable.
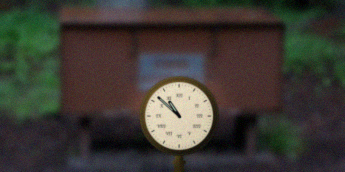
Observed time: 10:52
